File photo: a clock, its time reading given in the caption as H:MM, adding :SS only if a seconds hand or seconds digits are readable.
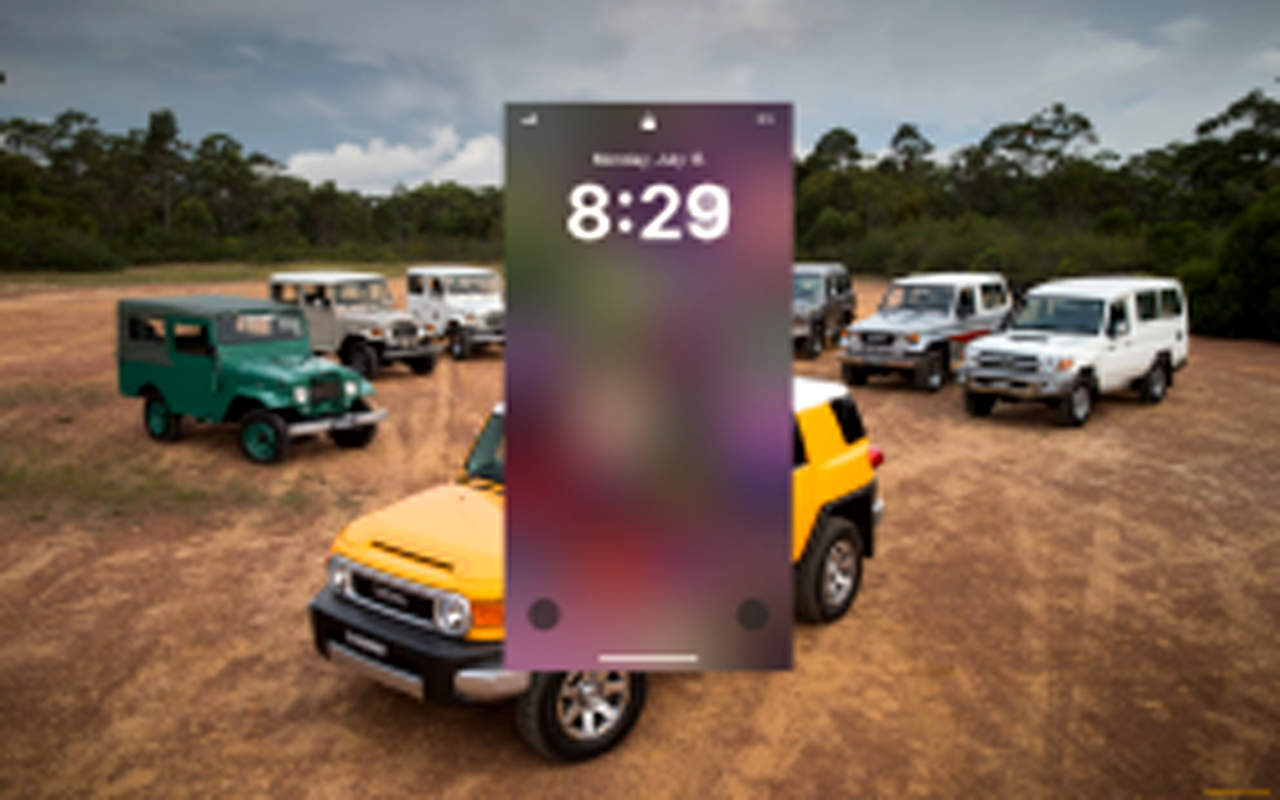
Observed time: 8:29
